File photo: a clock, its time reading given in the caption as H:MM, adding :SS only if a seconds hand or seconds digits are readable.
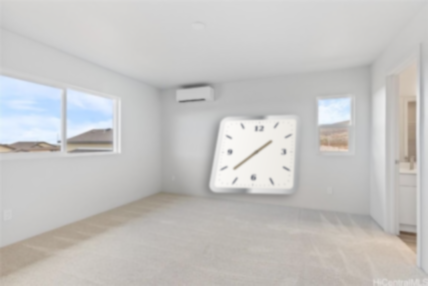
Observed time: 1:38
